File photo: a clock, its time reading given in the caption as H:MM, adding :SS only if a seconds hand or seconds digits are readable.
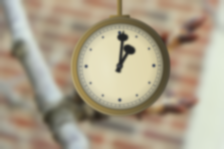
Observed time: 1:01
